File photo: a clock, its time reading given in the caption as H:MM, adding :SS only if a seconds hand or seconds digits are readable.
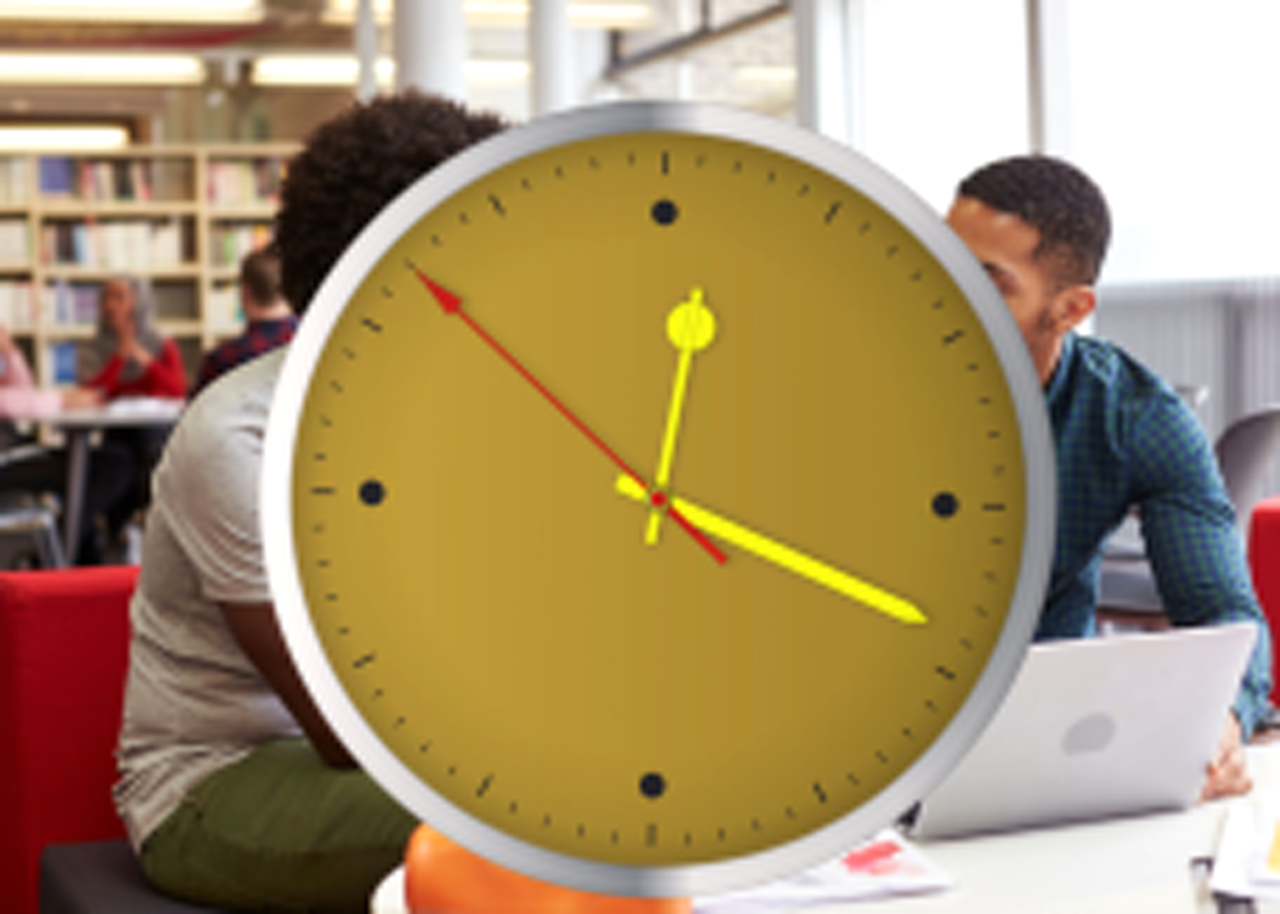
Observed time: 12:18:52
